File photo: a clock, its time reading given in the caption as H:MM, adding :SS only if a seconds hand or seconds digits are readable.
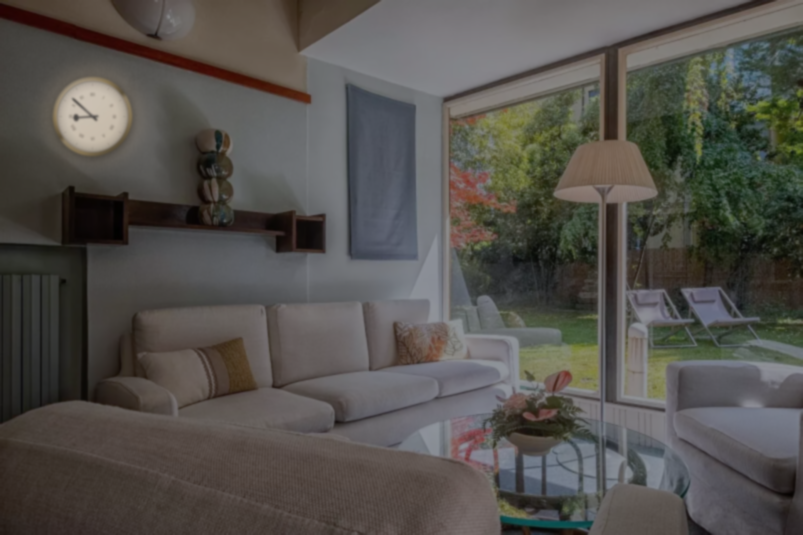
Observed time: 8:52
